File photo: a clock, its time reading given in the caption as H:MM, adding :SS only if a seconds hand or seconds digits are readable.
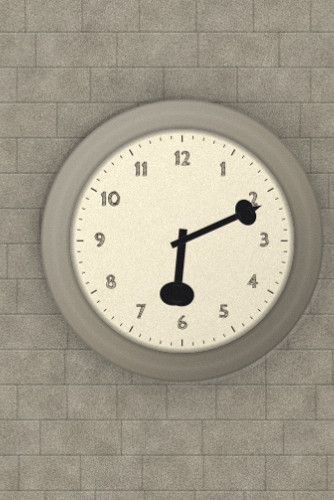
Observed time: 6:11
